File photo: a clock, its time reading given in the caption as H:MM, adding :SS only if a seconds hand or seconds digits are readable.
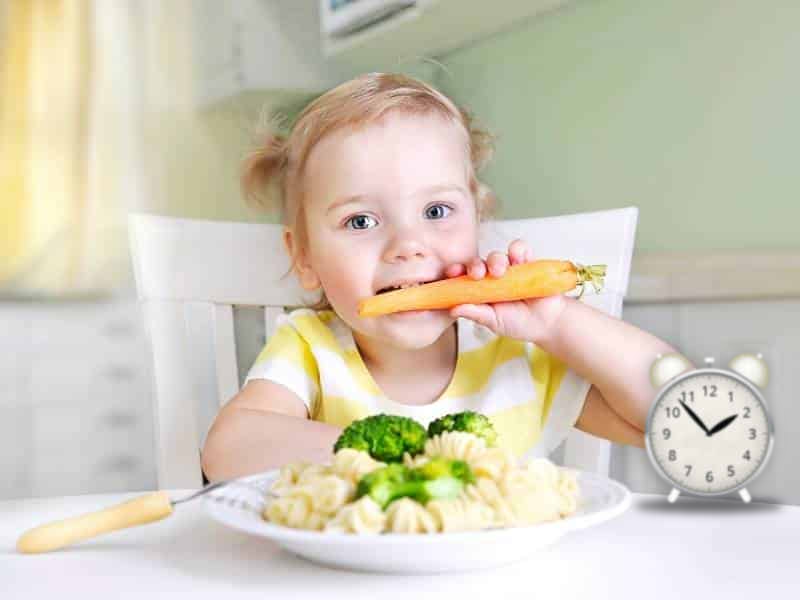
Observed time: 1:53
